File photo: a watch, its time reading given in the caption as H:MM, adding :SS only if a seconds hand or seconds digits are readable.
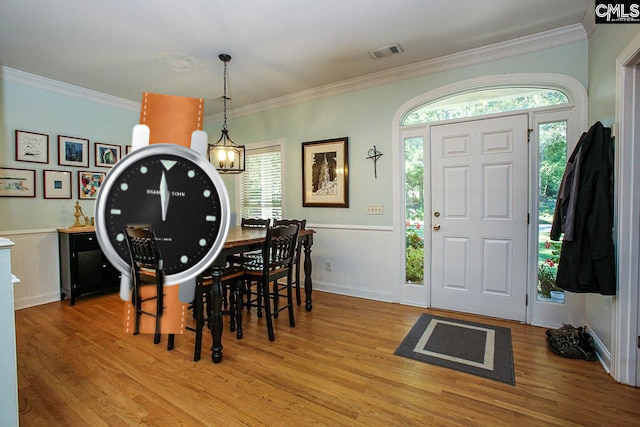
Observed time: 11:59
